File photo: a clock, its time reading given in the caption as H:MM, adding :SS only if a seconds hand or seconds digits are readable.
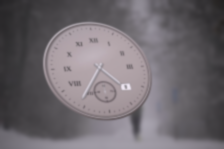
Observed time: 4:36
